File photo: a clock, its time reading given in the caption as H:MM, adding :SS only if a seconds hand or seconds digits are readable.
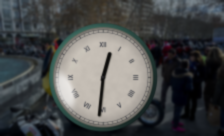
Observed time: 12:31
